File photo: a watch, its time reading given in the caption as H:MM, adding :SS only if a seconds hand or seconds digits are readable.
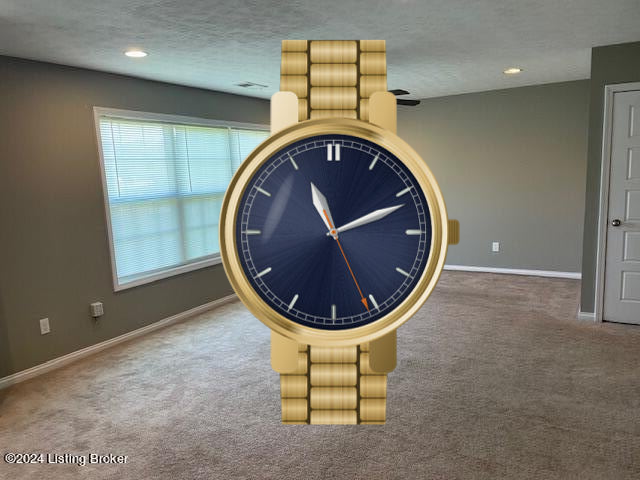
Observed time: 11:11:26
